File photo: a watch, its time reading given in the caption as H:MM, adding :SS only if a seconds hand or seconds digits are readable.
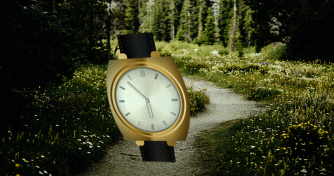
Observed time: 5:53
